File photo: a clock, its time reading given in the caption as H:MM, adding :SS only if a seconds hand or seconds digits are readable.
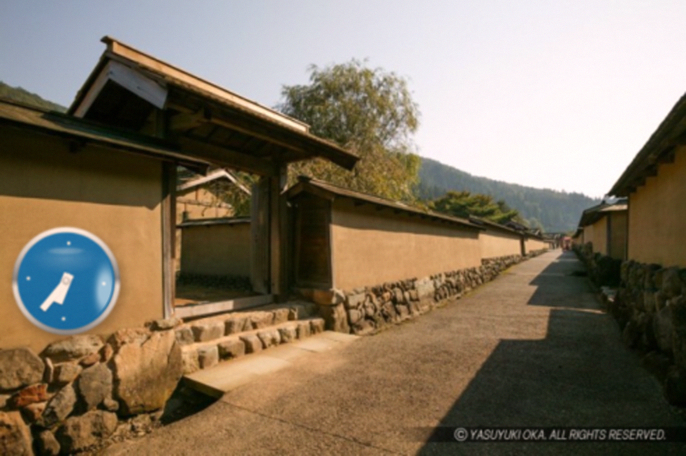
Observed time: 6:36
